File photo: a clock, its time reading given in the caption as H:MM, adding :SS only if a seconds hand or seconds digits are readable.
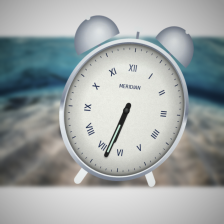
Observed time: 6:33
